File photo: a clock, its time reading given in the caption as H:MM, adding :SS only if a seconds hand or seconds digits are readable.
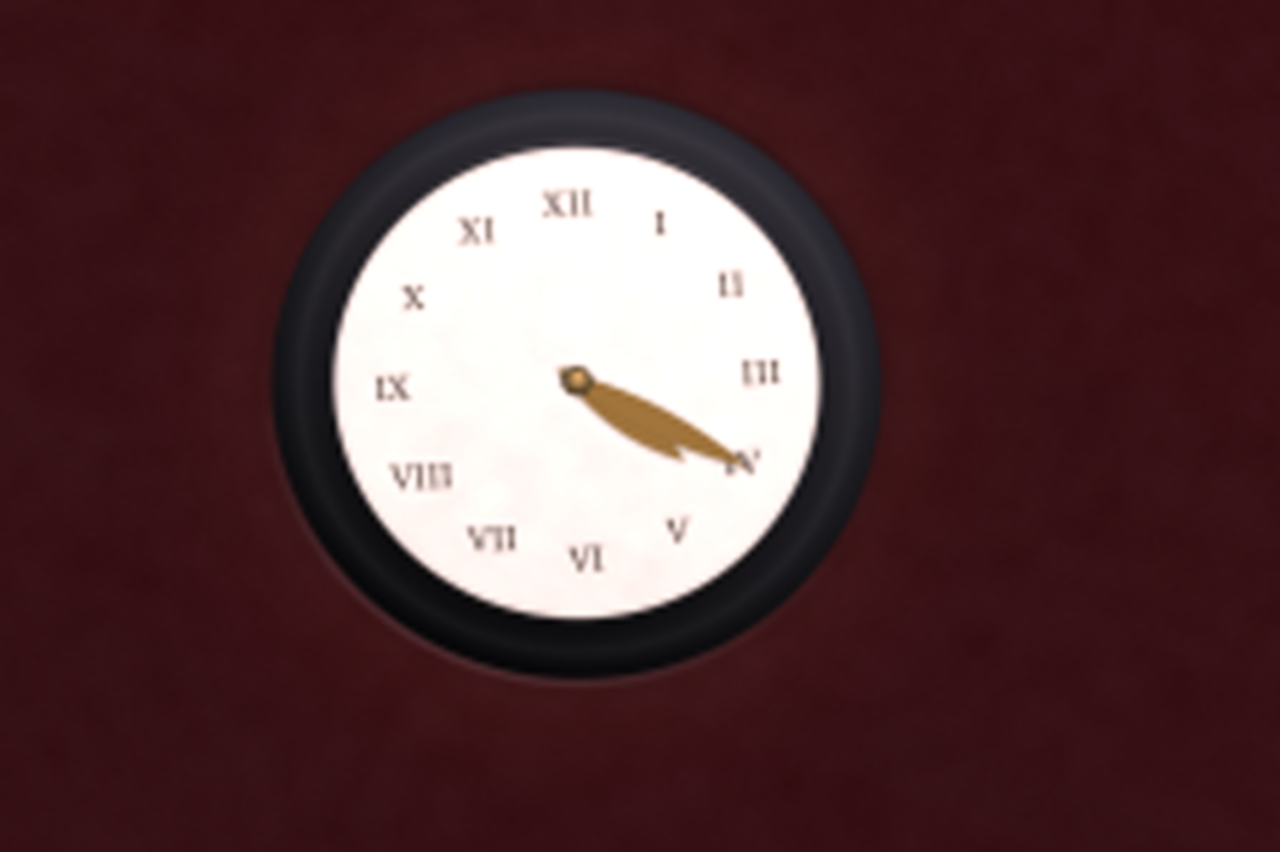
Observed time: 4:20
